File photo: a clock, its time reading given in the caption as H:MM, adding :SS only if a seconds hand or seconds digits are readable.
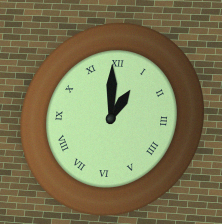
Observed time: 12:59
